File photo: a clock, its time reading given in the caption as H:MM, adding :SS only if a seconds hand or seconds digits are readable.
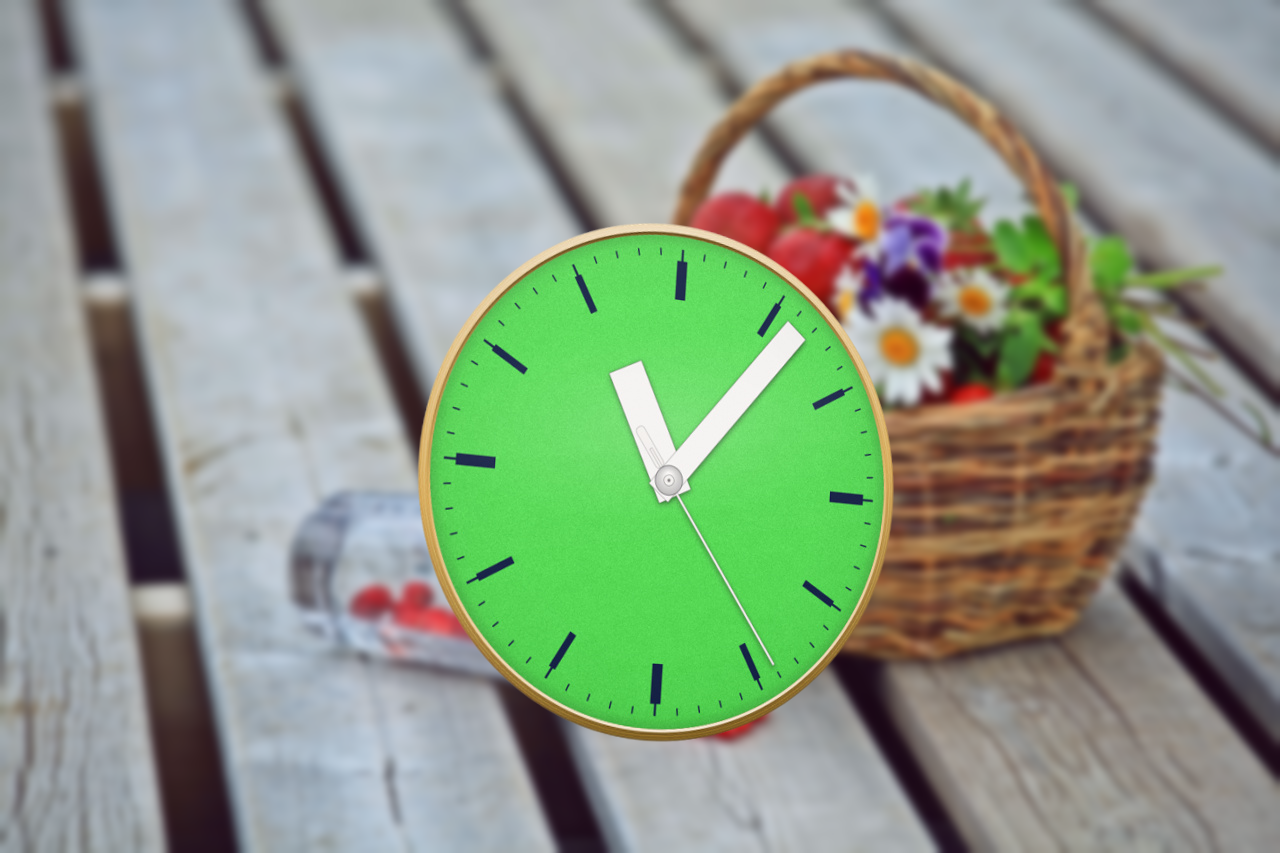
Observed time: 11:06:24
